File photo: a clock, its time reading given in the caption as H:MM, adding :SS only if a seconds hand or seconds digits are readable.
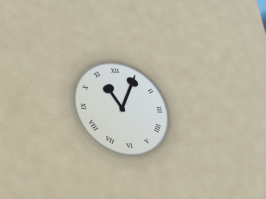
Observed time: 11:05
